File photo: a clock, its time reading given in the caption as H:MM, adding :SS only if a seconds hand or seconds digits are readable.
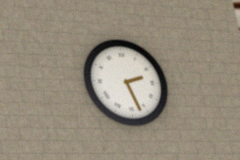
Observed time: 2:27
